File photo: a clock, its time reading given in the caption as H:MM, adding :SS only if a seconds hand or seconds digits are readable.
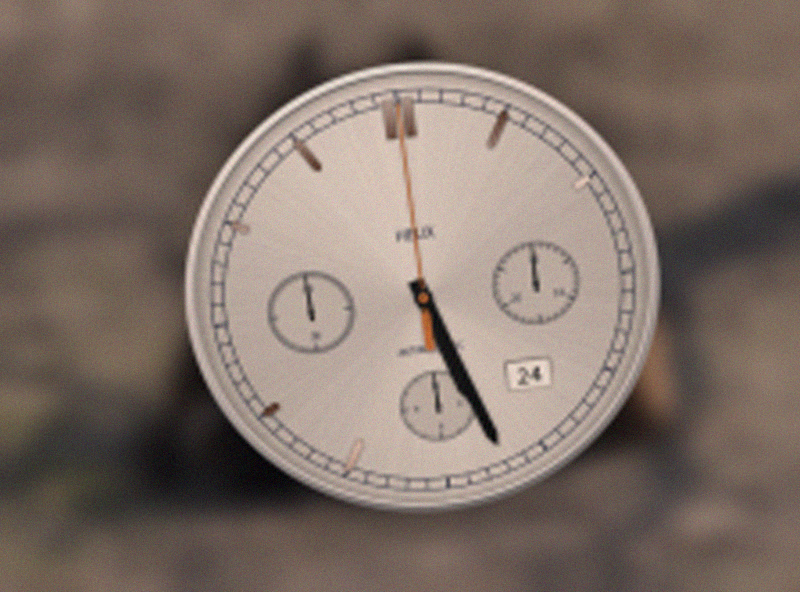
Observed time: 5:27
